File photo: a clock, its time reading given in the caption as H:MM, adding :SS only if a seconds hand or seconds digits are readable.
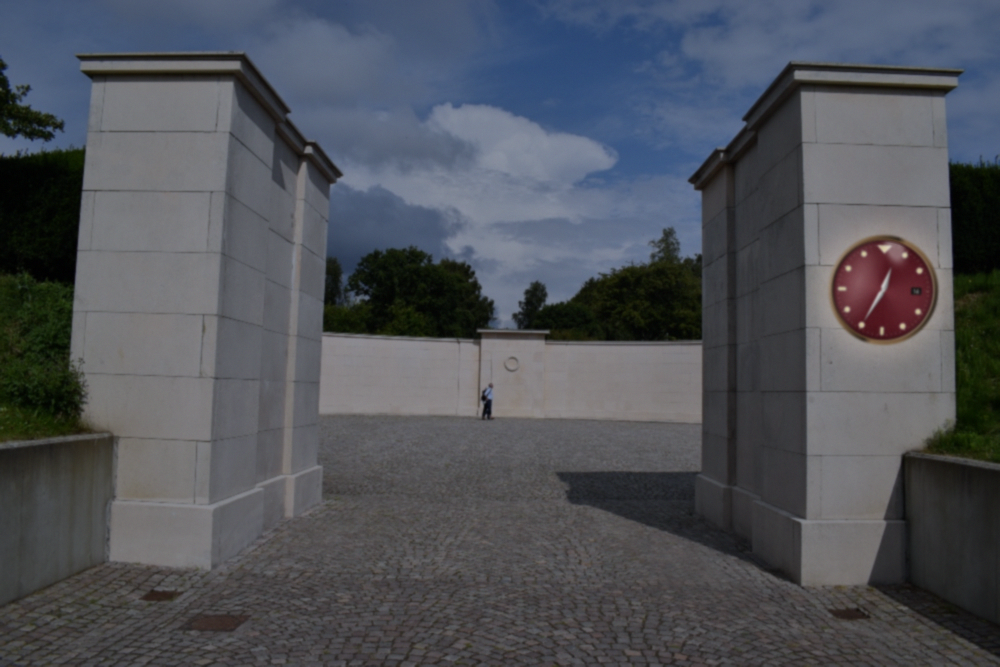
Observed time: 12:35
